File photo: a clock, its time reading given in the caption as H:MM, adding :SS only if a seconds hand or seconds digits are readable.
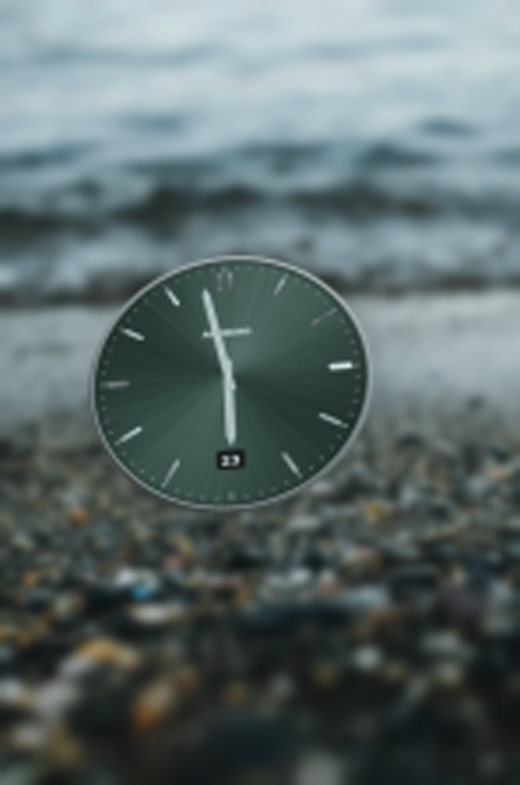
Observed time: 5:58
